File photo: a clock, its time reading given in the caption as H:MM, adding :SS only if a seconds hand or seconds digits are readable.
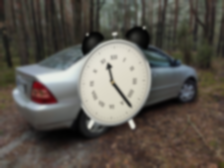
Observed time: 11:23
